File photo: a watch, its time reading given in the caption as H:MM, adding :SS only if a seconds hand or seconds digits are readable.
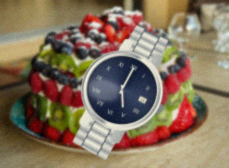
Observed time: 5:00
